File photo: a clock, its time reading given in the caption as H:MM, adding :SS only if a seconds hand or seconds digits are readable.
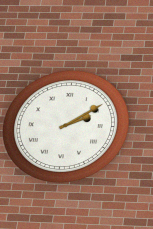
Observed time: 2:09
